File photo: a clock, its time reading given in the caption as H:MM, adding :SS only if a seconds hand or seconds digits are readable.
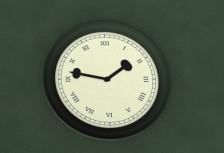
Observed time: 1:47
